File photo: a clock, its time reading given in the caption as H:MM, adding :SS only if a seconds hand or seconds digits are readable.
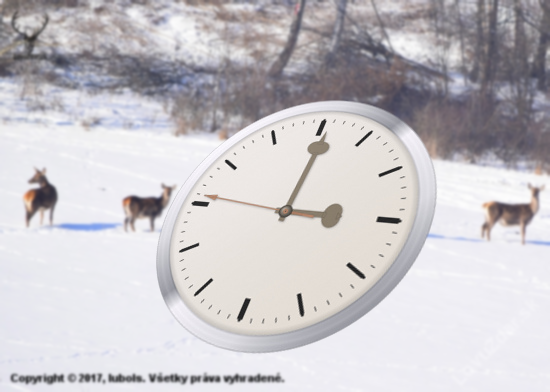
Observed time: 3:00:46
